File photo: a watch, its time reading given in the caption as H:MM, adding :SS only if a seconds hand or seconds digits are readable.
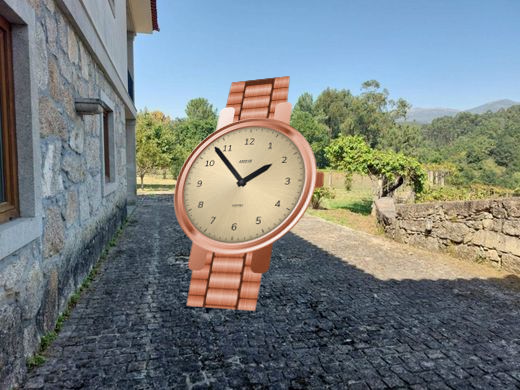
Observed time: 1:53
